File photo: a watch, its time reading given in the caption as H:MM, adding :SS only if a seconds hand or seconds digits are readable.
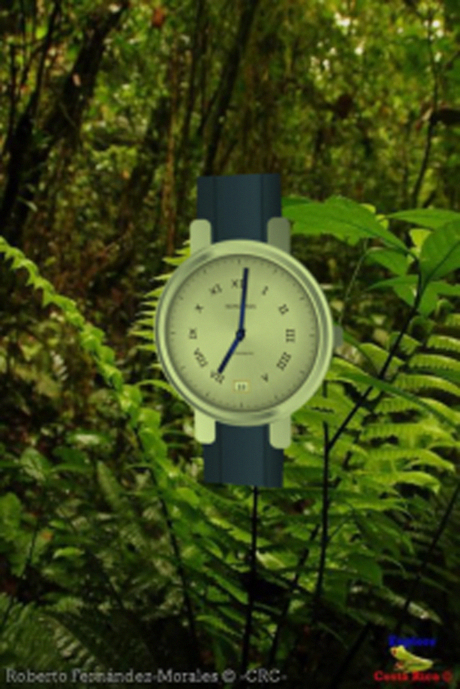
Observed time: 7:01
